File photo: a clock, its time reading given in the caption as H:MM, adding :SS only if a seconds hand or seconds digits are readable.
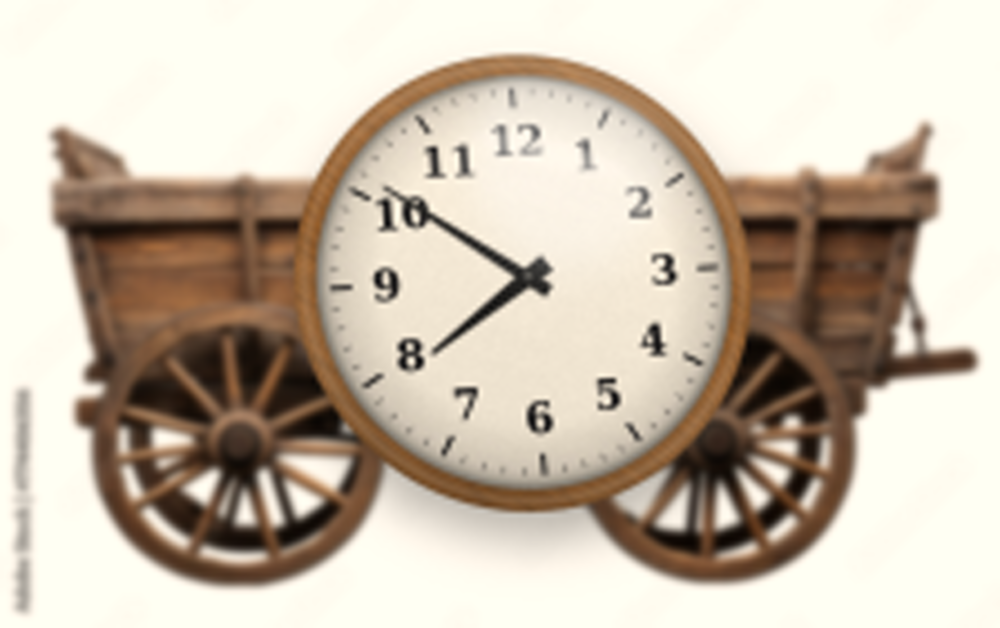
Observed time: 7:51
